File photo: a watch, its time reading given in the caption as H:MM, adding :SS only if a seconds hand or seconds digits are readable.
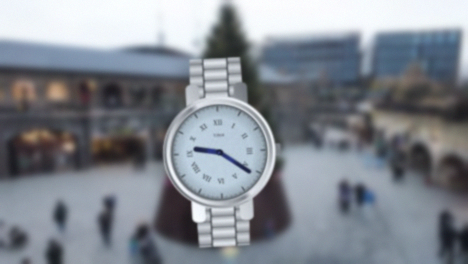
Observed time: 9:21
